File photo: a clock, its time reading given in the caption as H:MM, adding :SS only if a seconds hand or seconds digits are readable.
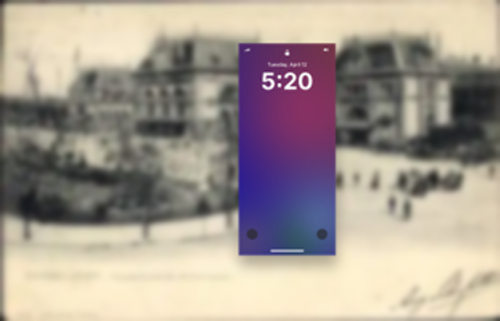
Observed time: 5:20
